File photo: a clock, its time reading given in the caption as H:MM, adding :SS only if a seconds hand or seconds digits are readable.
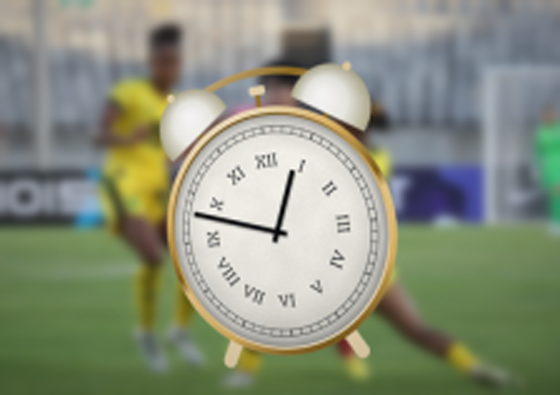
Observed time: 12:48
